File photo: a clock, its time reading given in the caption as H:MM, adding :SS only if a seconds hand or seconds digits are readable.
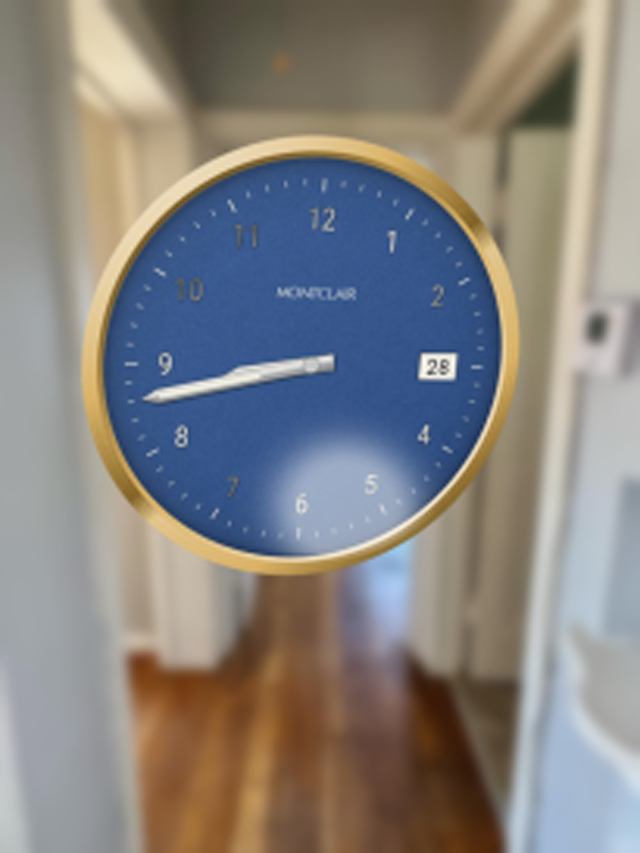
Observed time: 8:43
